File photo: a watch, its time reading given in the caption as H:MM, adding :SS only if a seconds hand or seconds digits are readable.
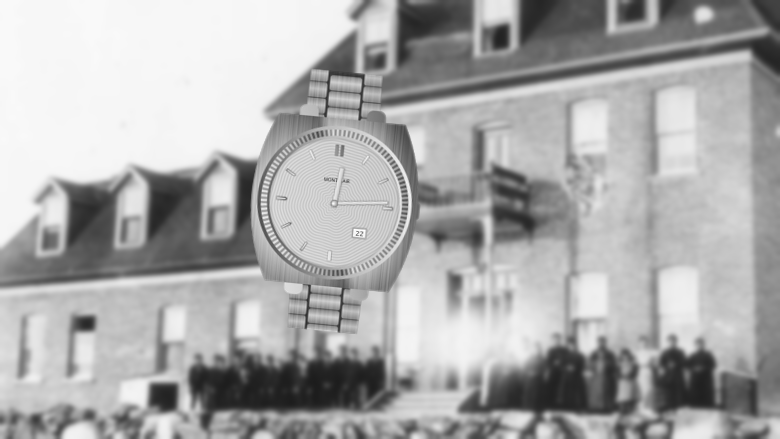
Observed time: 12:14
